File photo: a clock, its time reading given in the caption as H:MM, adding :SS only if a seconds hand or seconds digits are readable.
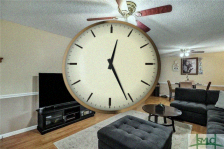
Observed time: 12:26
